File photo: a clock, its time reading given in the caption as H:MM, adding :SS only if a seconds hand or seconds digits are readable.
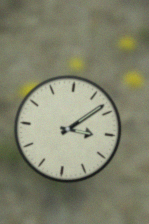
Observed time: 3:08
